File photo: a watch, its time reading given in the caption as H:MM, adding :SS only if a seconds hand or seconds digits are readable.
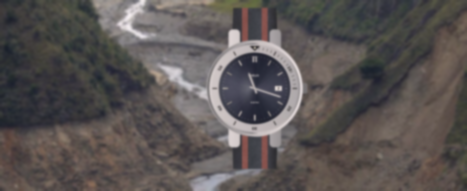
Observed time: 11:18
